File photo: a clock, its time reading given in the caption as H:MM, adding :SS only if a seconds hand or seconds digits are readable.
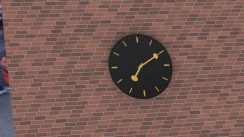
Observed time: 7:10
